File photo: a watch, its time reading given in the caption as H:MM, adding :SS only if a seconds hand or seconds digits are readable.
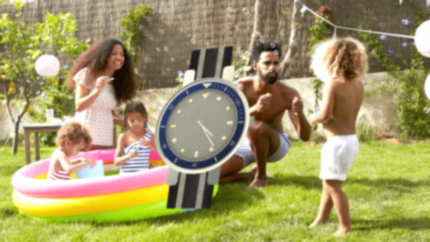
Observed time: 4:24
